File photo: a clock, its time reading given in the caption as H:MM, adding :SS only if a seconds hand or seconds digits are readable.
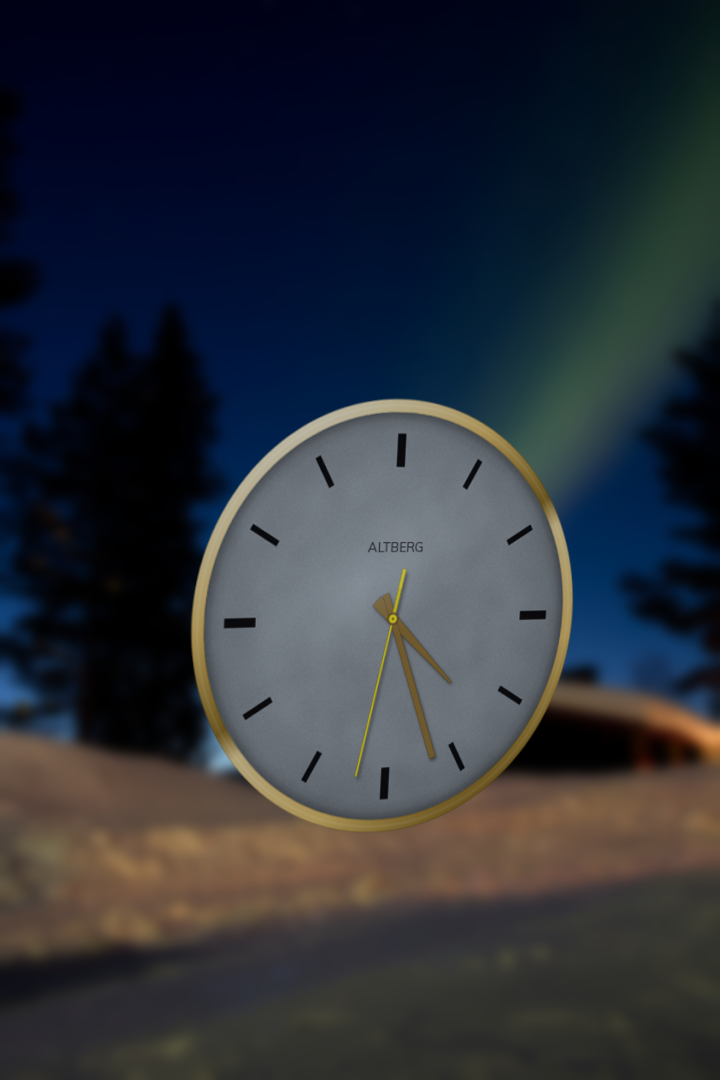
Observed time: 4:26:32
